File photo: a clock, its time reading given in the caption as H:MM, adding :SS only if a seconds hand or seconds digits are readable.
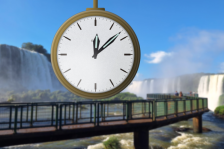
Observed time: 12:08
